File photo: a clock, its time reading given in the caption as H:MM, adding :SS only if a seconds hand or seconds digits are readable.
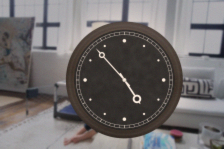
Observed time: 4:53
